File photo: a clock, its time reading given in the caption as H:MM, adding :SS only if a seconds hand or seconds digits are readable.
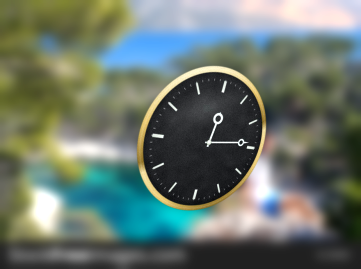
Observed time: 12:14
